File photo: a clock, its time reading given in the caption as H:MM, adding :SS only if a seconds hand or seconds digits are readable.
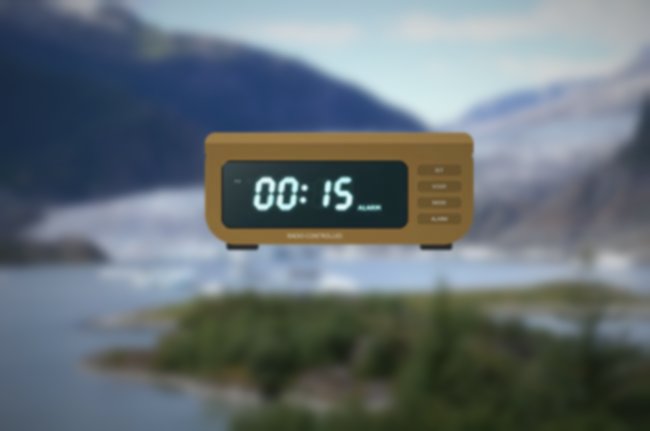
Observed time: 0:15
